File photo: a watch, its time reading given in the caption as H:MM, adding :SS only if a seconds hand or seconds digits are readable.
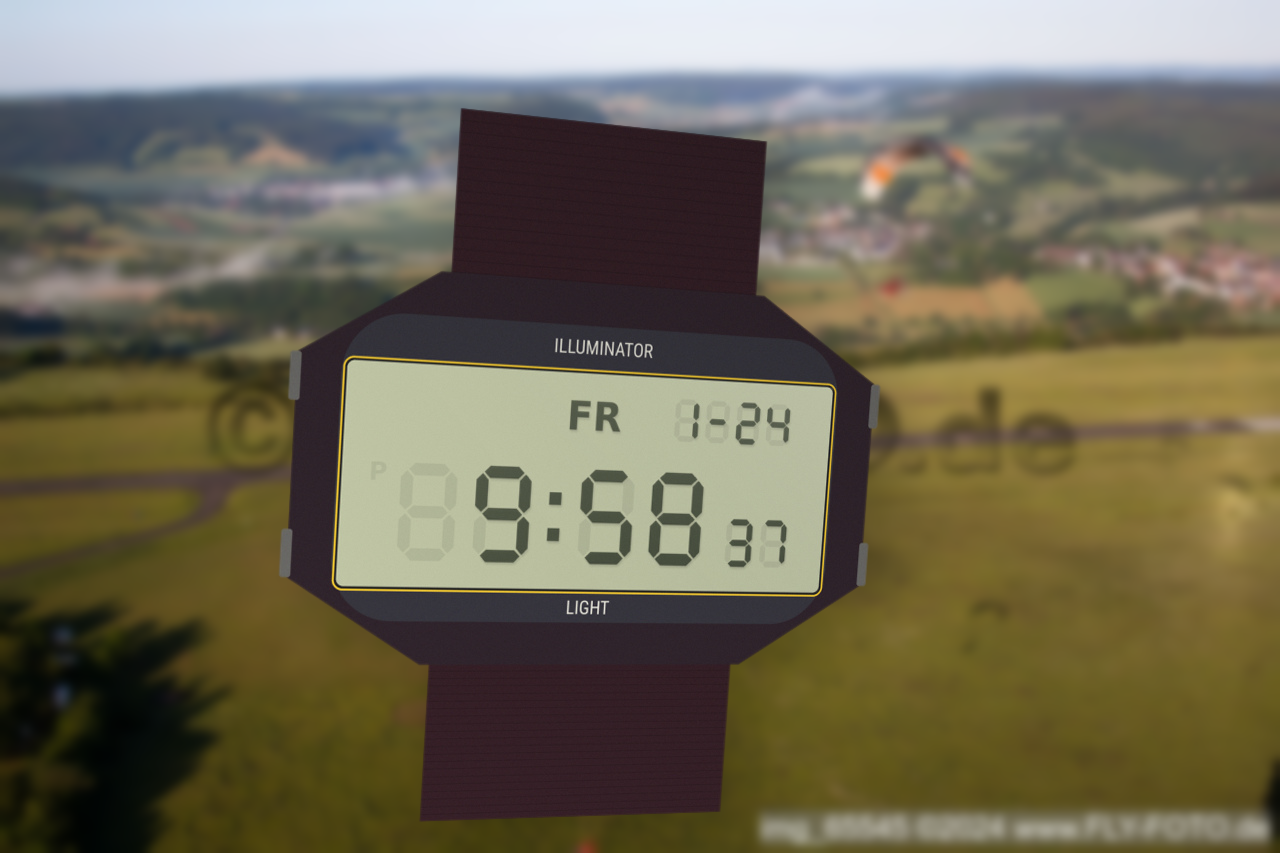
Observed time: 9:58:37
